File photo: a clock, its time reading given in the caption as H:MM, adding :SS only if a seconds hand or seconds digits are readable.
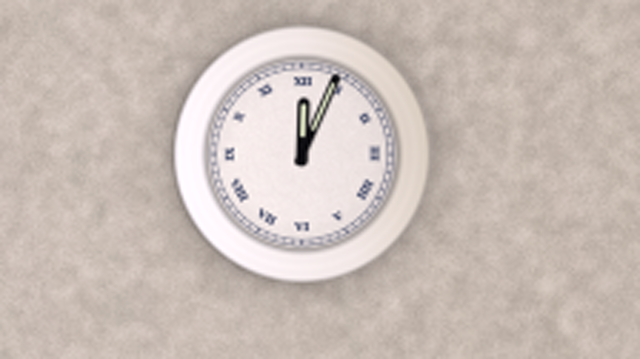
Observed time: 12:04
